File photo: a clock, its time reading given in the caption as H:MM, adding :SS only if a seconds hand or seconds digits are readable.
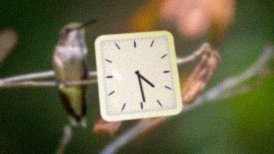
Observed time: 4:29
